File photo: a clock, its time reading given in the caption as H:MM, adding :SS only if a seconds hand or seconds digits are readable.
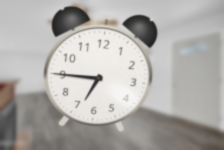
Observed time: 6:45
